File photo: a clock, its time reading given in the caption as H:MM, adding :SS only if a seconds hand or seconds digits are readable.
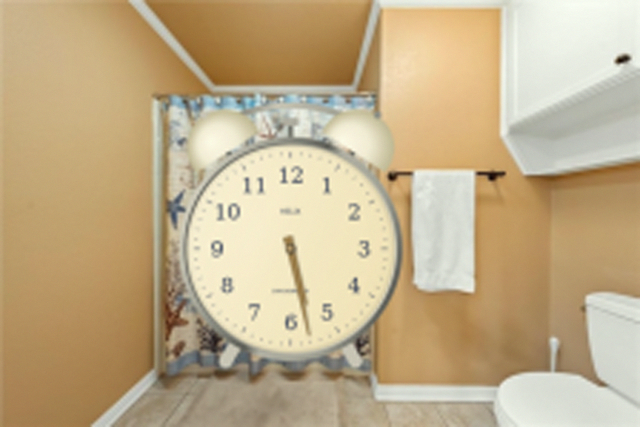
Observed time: 5:28
